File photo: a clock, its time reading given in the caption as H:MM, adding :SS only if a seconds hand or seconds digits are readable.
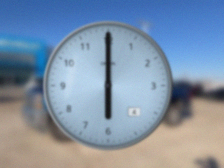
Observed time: 6:00
